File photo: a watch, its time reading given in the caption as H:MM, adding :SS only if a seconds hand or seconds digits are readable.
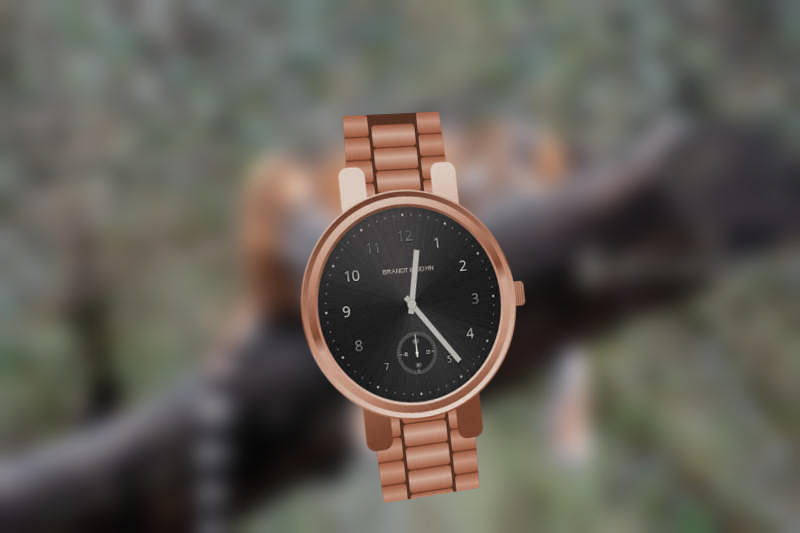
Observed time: 12:24
